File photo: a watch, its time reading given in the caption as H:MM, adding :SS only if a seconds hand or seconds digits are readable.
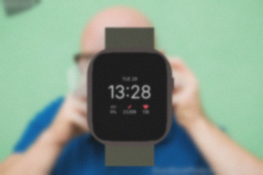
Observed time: 13:28
